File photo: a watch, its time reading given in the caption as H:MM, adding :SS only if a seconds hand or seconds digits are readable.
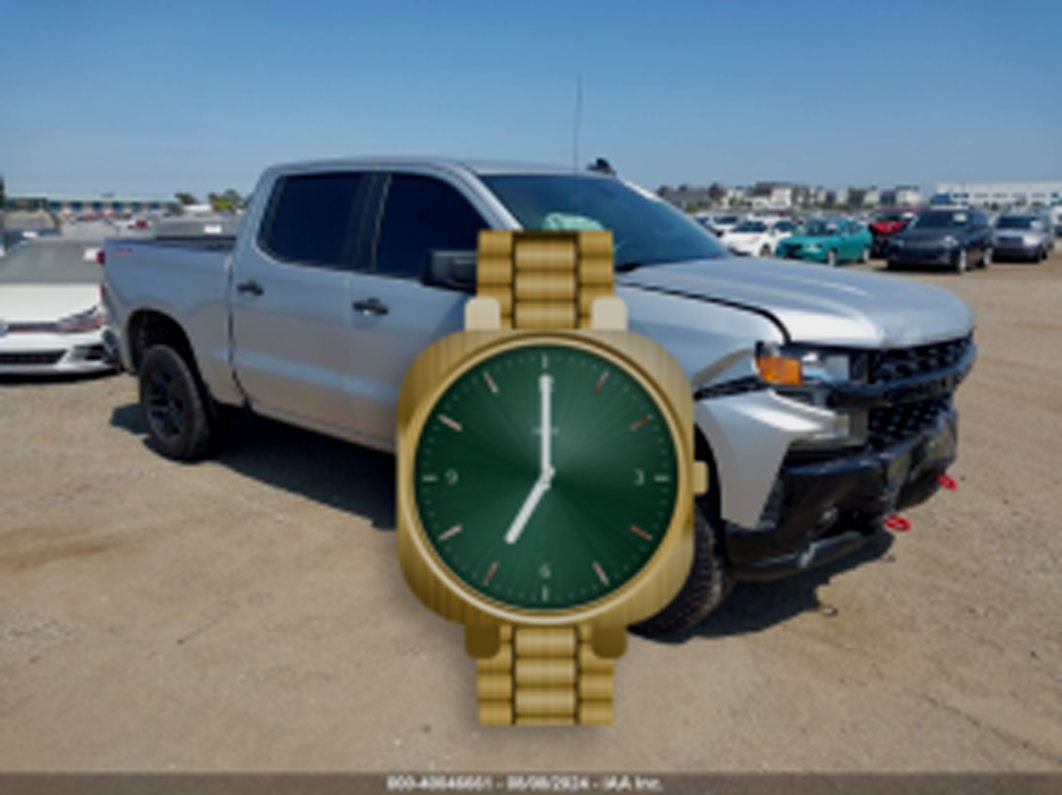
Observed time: 7:00
